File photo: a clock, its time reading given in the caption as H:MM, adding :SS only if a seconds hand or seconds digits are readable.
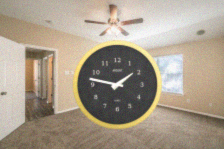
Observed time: 1:47
